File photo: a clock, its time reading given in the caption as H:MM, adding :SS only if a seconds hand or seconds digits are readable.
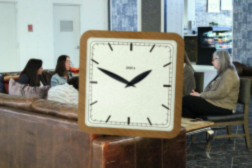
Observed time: 1:49
